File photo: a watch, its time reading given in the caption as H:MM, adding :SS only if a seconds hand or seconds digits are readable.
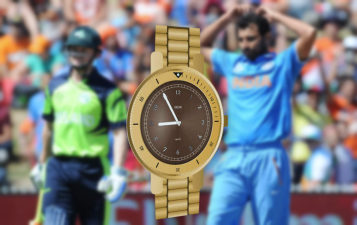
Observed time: 8:55
